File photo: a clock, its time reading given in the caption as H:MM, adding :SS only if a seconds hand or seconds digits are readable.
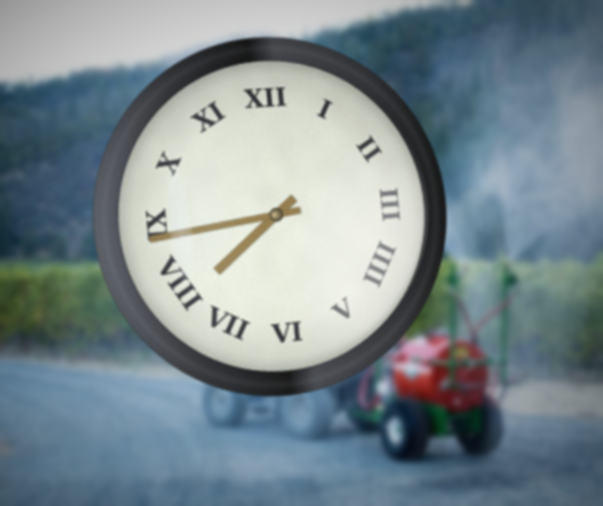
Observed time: 7:44
